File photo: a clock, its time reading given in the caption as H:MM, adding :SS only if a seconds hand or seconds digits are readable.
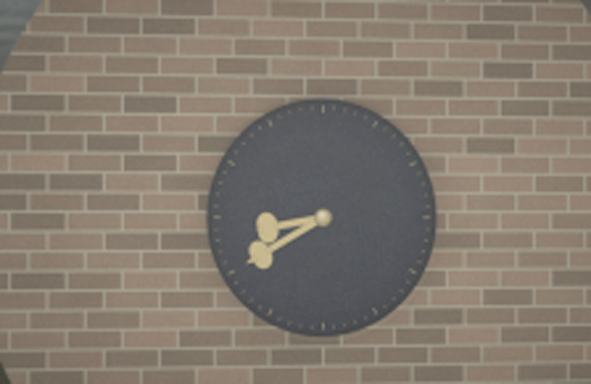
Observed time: 8:40
